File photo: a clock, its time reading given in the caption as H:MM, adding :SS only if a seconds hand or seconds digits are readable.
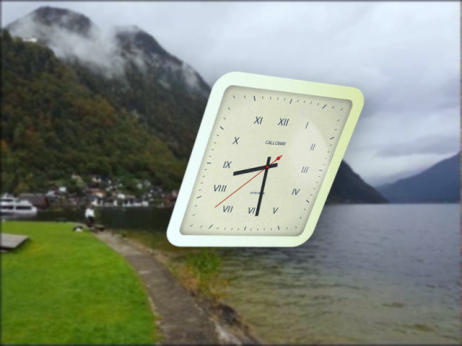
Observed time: 8:28:37
